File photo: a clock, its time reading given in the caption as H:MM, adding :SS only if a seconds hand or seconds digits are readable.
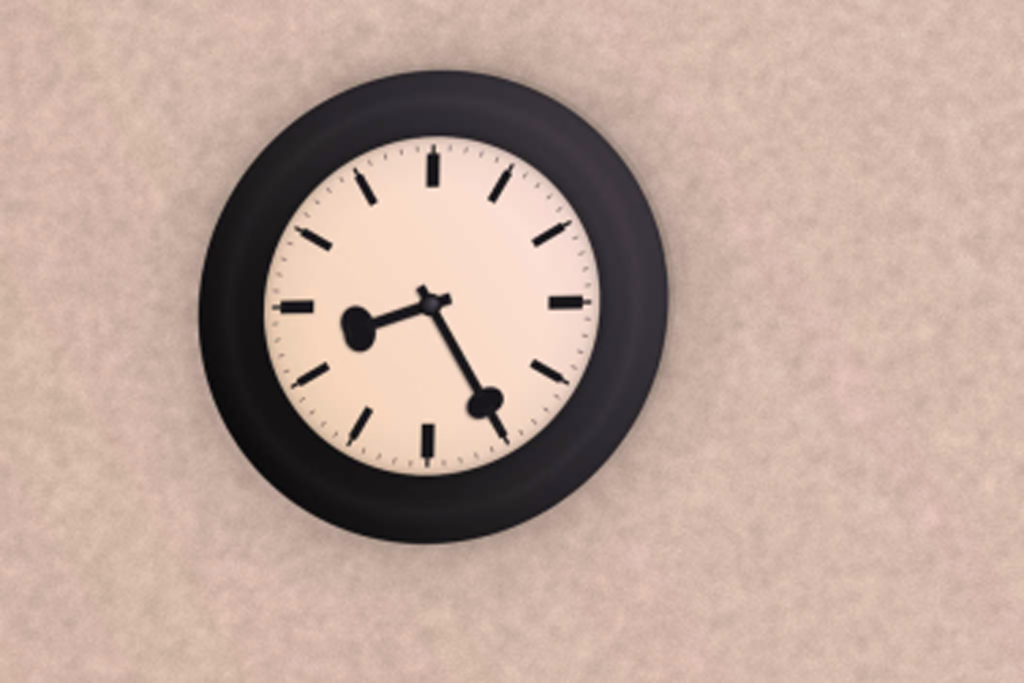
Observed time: 8:25
